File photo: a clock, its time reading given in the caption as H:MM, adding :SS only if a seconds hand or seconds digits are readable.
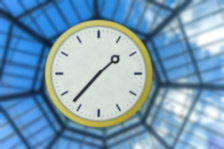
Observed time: 1:37
